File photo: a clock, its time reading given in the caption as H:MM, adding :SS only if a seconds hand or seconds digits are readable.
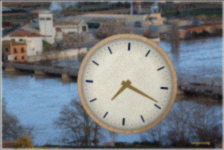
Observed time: 7:19
